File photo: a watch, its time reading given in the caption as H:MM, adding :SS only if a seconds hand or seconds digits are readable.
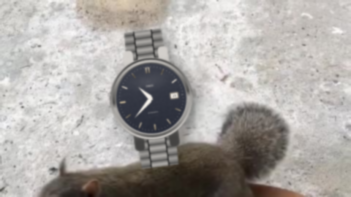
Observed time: 10:38
